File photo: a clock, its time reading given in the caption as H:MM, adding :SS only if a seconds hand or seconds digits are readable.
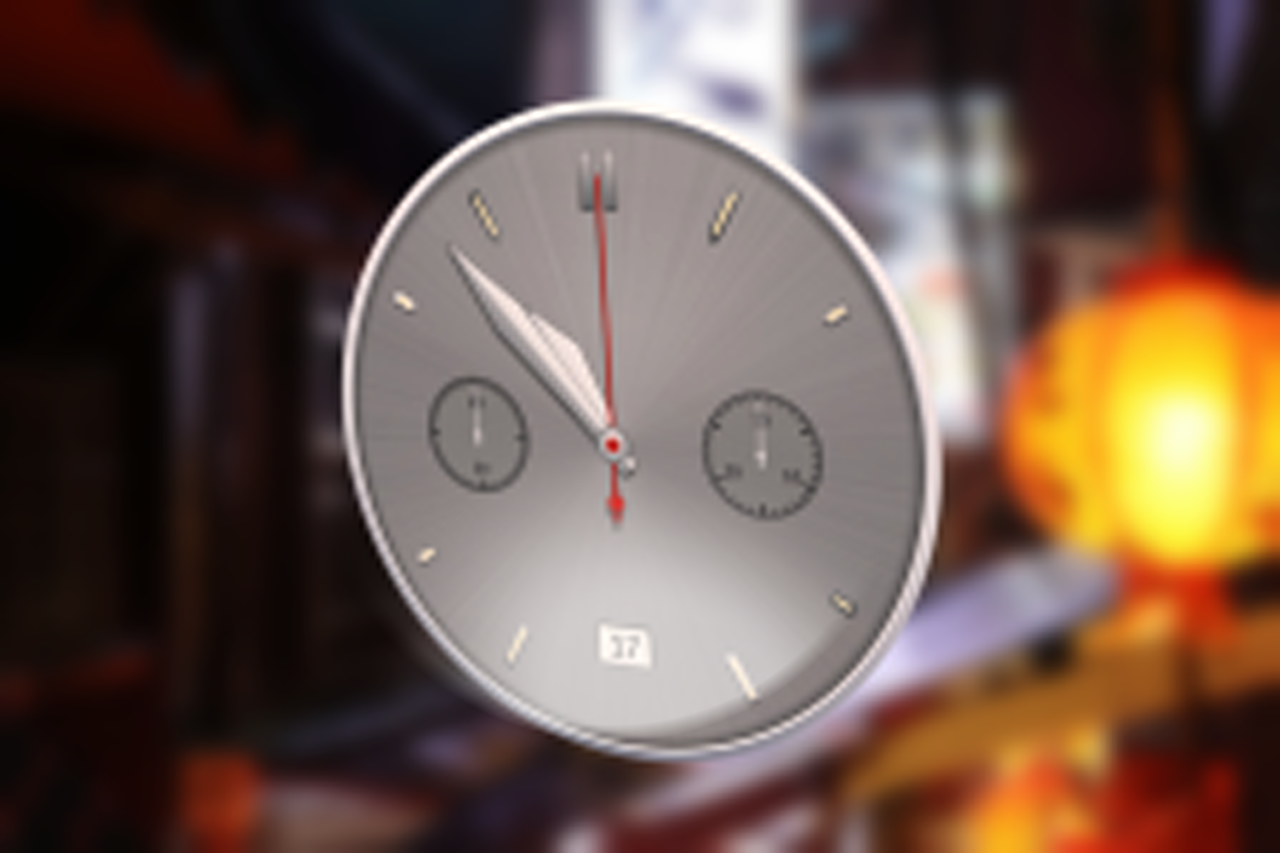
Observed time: 10:53
